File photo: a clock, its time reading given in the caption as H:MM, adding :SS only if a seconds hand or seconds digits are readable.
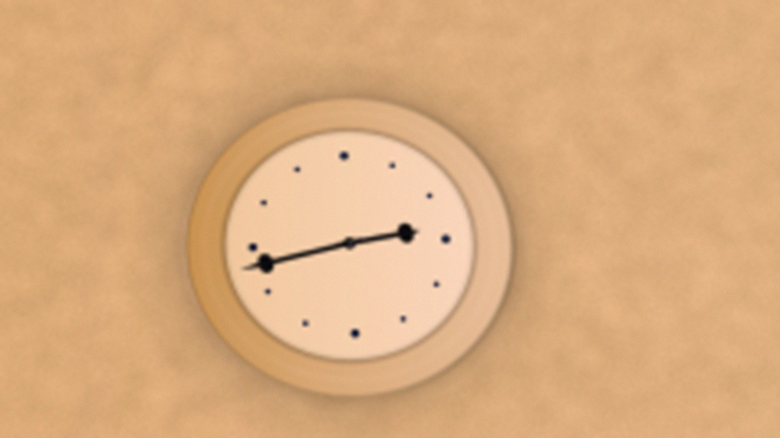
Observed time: 2:43
